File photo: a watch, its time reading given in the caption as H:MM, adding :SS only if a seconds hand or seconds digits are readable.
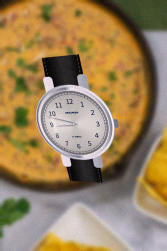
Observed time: 8:48
